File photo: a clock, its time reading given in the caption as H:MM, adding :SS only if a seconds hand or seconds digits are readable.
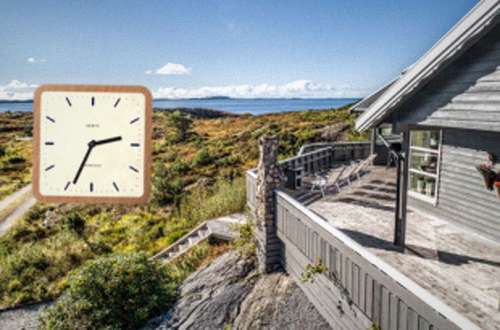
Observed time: 2:34
